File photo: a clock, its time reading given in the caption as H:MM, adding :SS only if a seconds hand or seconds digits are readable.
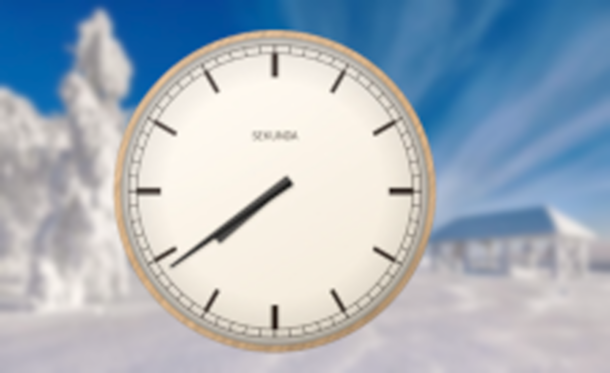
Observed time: 7:39
